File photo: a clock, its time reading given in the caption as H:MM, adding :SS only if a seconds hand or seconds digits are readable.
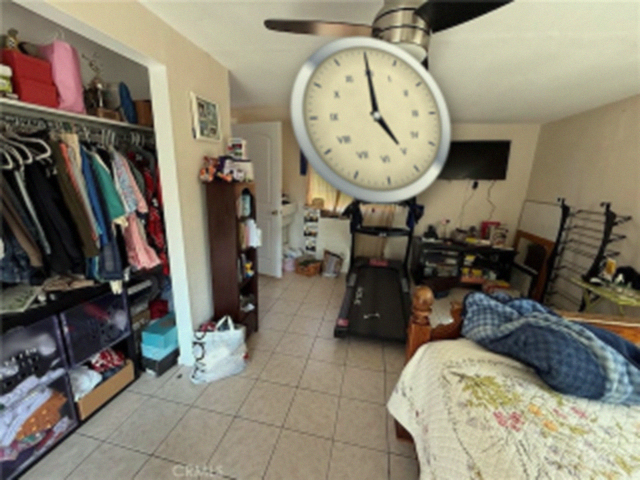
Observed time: 5:00
